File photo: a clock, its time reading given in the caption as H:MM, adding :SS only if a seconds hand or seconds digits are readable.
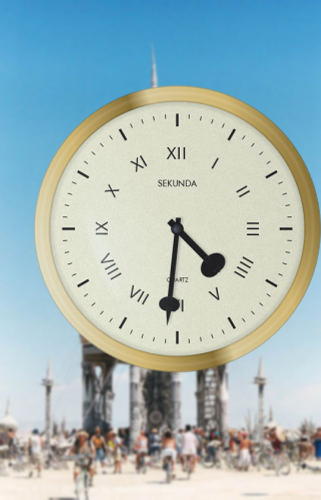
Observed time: 4:31
